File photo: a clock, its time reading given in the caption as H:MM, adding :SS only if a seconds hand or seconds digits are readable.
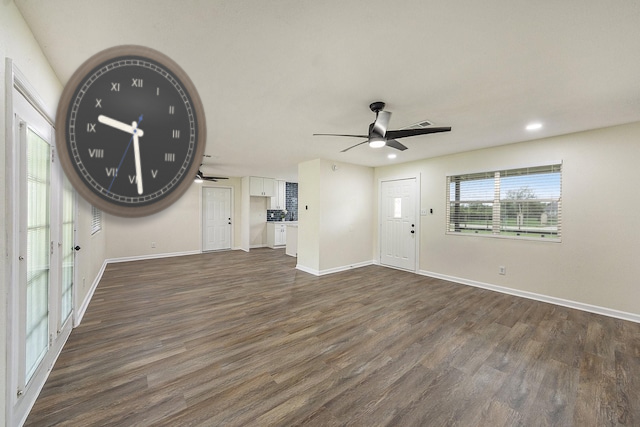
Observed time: 9:28:34
